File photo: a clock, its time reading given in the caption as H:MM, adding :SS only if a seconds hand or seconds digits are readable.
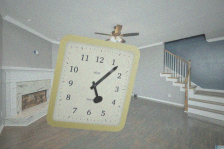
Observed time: 5:07
